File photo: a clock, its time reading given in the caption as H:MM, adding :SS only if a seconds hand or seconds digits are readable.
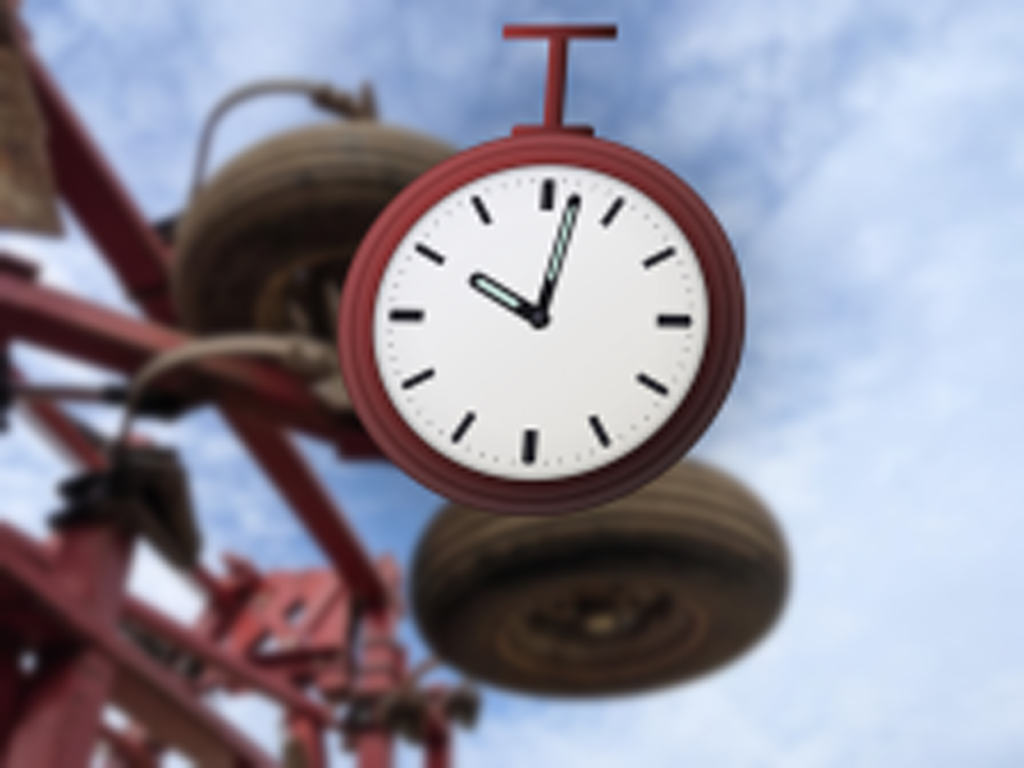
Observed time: 10:02
